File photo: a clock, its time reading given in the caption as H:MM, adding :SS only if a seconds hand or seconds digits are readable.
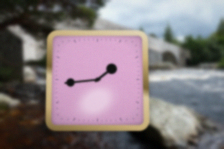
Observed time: 1:44
